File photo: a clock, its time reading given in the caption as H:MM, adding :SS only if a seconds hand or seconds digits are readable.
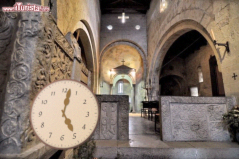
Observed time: 5:02
